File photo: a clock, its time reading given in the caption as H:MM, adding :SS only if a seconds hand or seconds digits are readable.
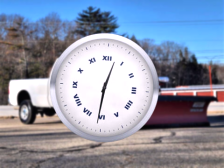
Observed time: 12:31
